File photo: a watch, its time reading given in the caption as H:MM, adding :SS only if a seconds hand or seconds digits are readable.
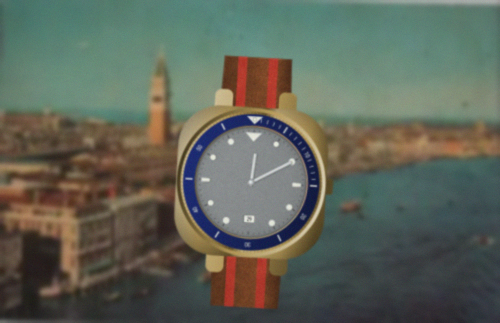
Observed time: 12:10
